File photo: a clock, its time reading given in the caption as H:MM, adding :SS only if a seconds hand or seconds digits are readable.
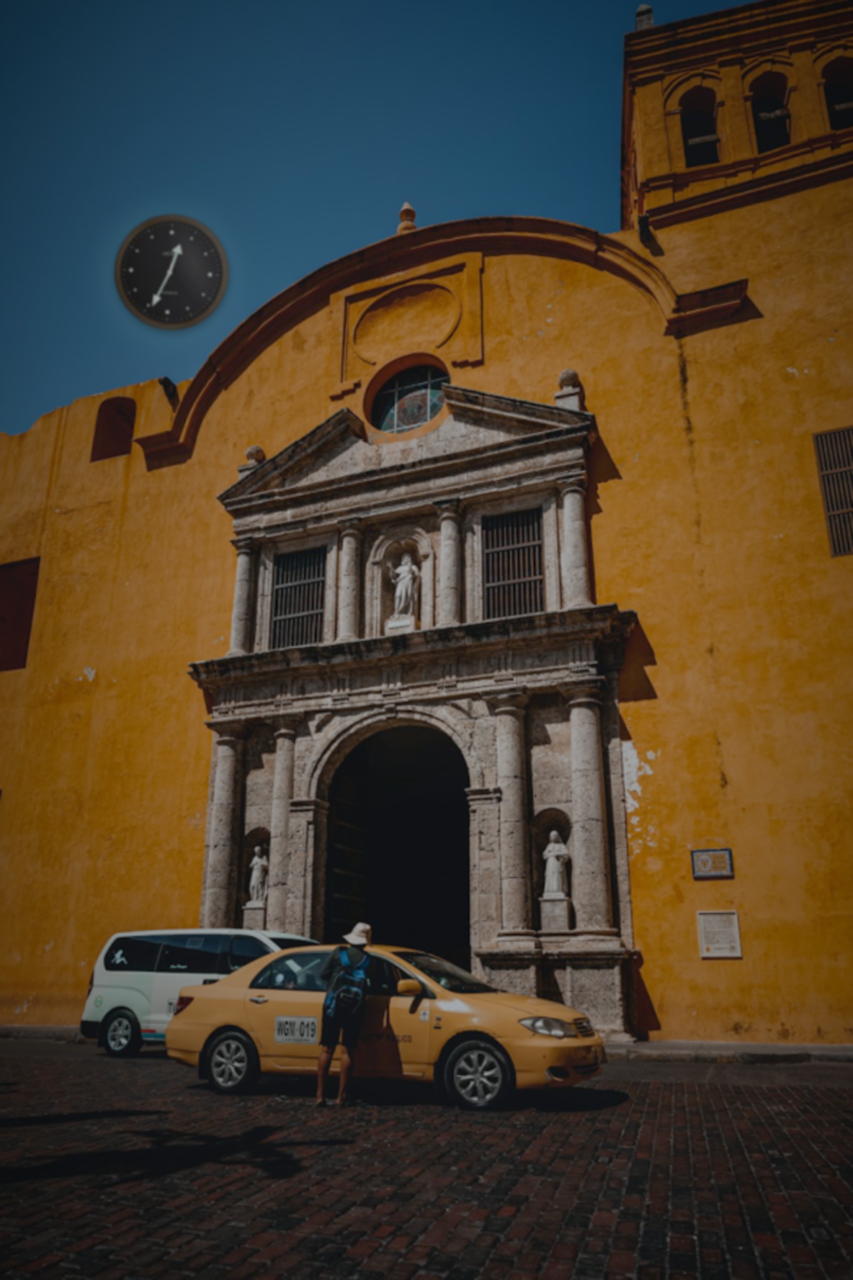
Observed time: 12:34
